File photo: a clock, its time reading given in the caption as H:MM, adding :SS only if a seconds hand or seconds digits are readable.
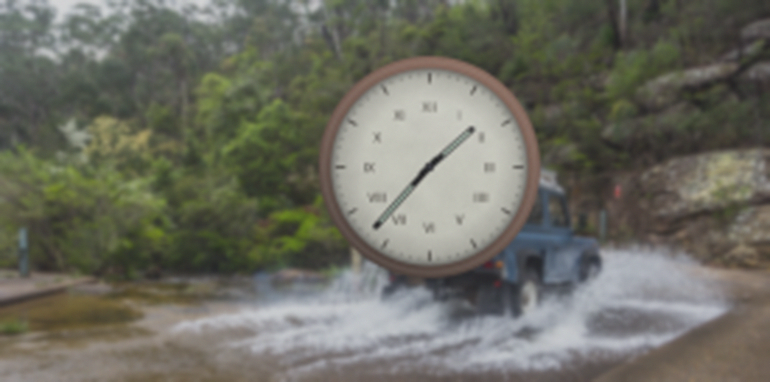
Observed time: 1:37
